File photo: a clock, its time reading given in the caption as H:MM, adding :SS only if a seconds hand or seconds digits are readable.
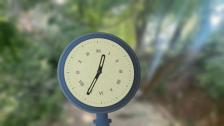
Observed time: 12:35
